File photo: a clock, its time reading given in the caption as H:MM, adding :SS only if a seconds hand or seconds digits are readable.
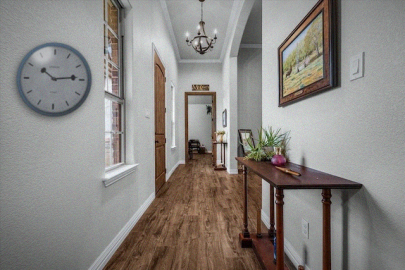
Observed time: 10:14
